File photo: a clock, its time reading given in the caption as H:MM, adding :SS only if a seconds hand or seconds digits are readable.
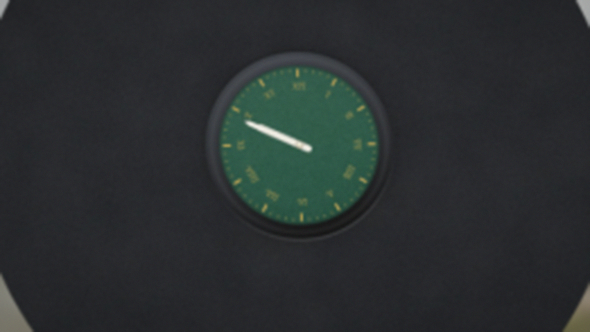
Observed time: 9:49
